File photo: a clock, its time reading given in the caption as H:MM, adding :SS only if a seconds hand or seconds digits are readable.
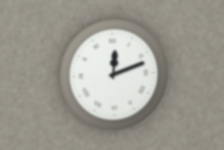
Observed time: 12:12
